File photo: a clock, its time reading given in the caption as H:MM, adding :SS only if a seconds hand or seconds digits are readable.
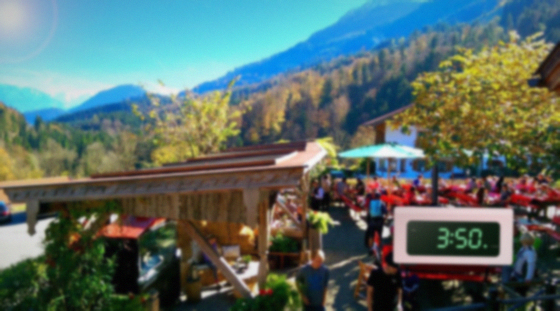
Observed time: 3:50
